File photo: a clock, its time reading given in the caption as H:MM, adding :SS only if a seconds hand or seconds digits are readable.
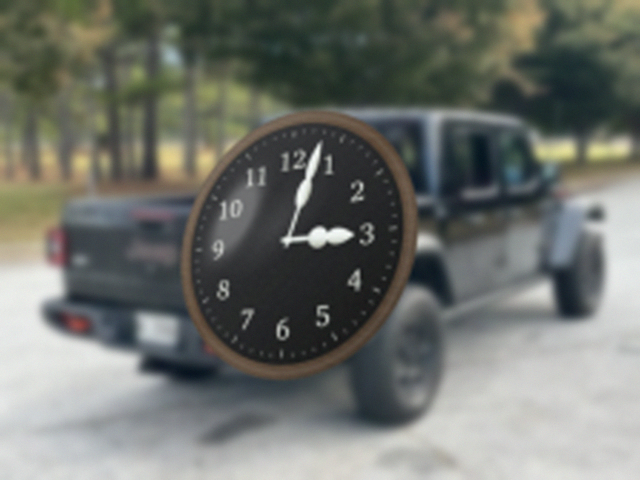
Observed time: 3:03
